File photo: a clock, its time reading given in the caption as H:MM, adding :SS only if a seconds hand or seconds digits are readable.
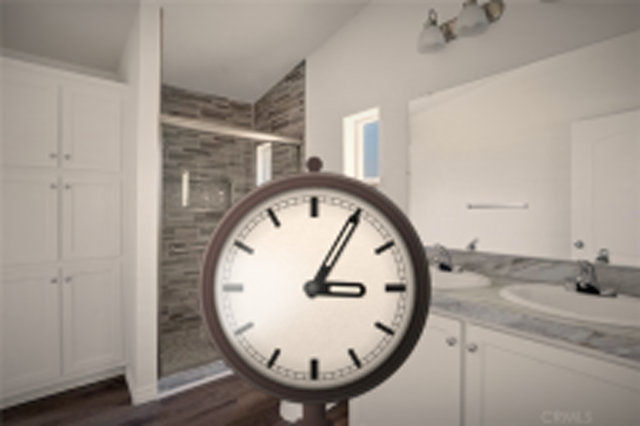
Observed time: 3:05
